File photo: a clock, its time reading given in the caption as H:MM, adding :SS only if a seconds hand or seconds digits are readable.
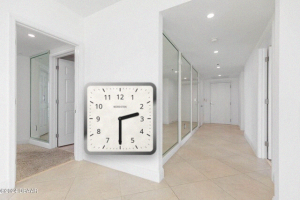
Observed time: 2:30
